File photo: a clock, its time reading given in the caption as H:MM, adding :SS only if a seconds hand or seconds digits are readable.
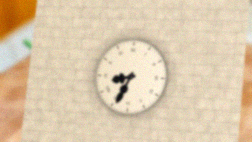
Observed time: 8:34
